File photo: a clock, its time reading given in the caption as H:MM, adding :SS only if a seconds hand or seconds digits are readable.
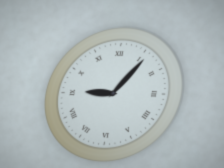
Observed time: 9:06
